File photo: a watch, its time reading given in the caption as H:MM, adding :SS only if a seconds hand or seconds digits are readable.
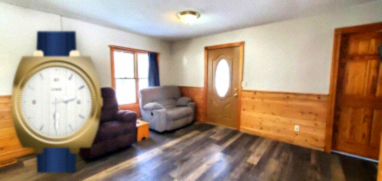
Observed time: 2:30
